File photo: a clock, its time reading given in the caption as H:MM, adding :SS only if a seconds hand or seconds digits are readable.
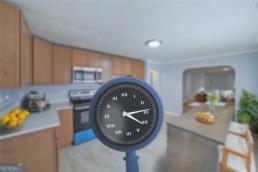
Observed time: 4:14
